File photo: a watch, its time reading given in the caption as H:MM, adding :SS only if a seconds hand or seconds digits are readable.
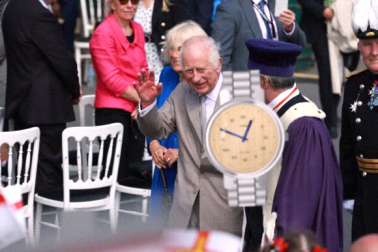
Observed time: 12:49
